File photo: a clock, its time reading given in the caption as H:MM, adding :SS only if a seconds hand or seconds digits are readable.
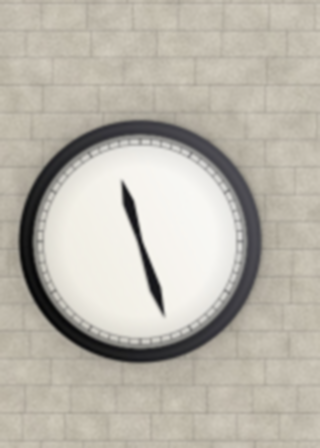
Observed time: 11:27
